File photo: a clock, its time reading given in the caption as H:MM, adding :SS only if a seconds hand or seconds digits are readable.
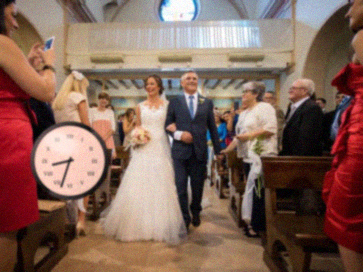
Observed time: 8:33
